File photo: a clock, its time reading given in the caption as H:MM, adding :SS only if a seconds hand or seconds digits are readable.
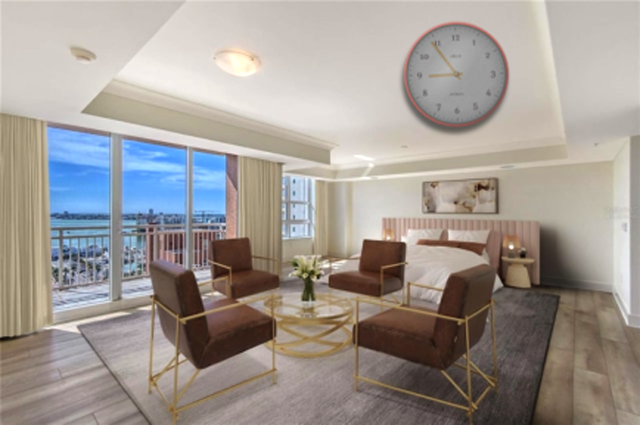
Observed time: 8:54
